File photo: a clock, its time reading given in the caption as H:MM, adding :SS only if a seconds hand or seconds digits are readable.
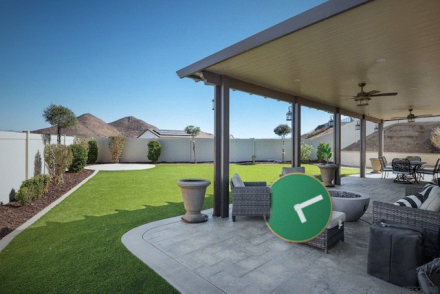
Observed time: 5:11
